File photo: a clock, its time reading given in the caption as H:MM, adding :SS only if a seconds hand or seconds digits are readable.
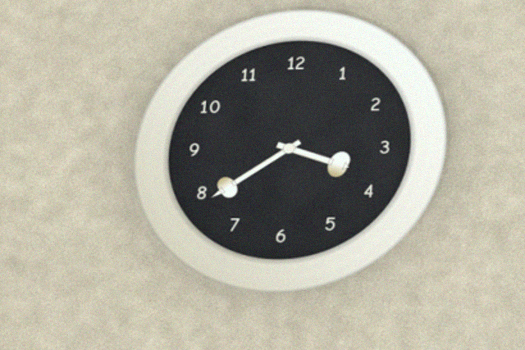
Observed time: 3:39
